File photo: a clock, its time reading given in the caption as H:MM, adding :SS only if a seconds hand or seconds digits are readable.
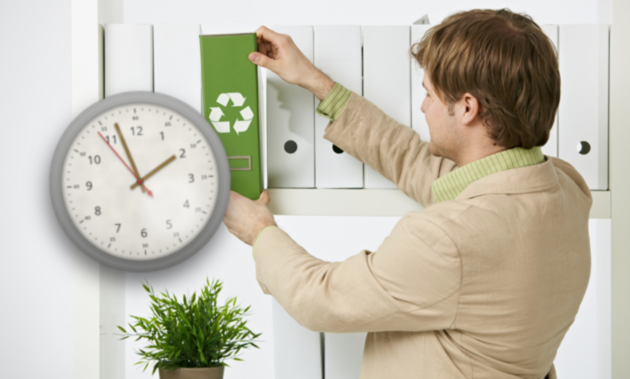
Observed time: 1:56:54
